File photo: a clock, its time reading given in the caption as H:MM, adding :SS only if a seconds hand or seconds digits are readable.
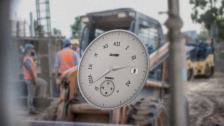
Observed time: 2:38
